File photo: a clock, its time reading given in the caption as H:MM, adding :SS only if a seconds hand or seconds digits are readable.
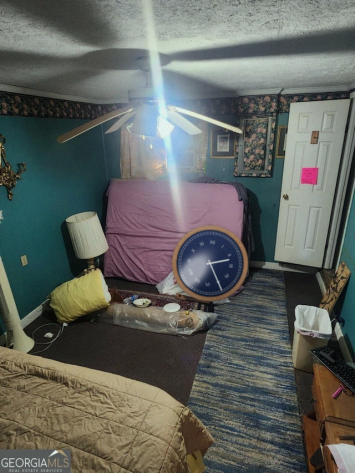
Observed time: 2:25
